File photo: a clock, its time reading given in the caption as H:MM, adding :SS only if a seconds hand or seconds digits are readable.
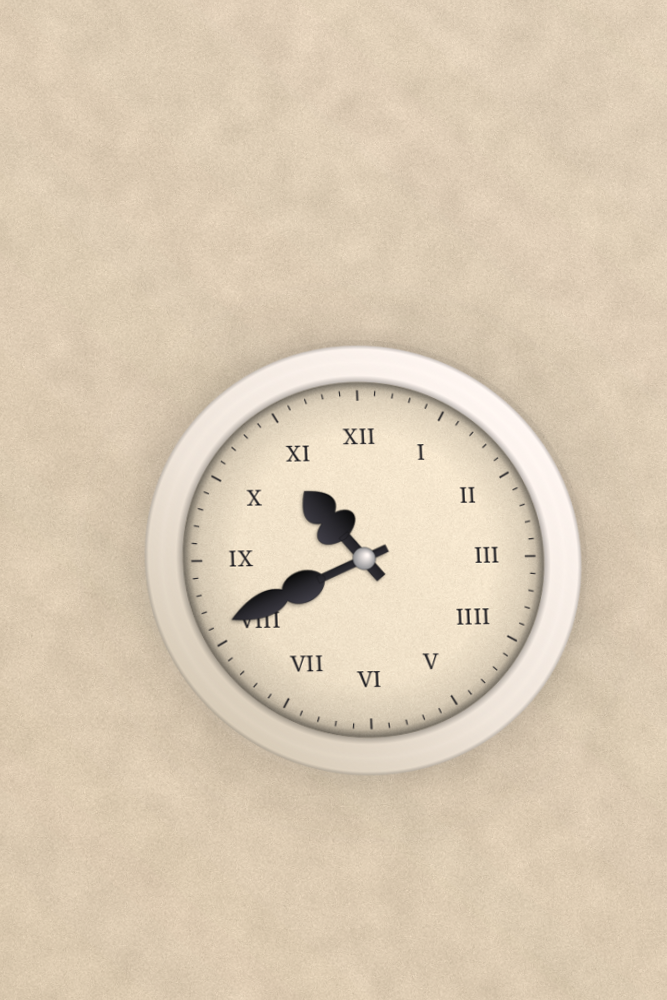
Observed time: 10:41
